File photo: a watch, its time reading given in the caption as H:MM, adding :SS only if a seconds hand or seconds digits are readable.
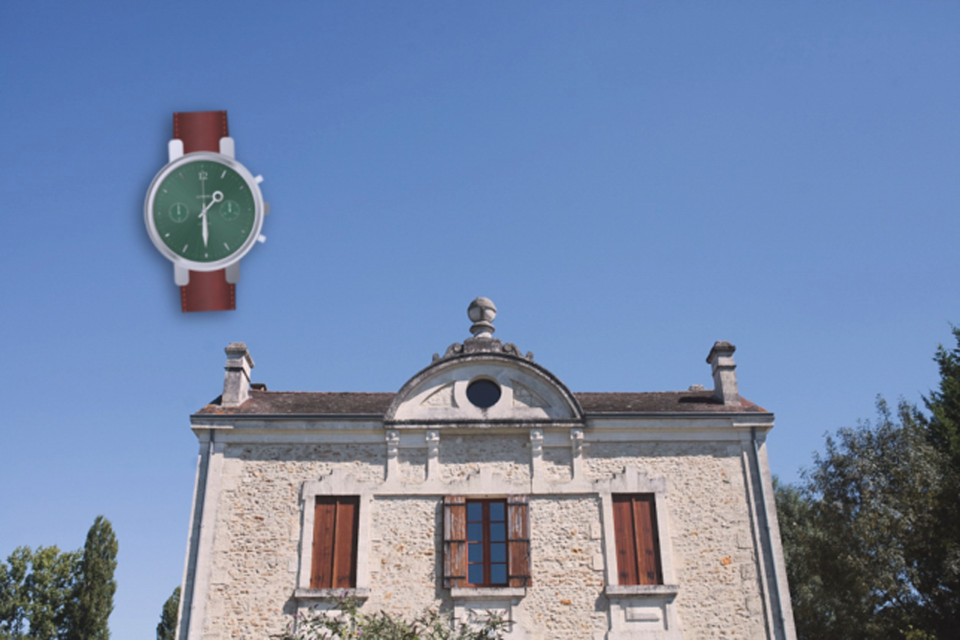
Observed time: 1:30
